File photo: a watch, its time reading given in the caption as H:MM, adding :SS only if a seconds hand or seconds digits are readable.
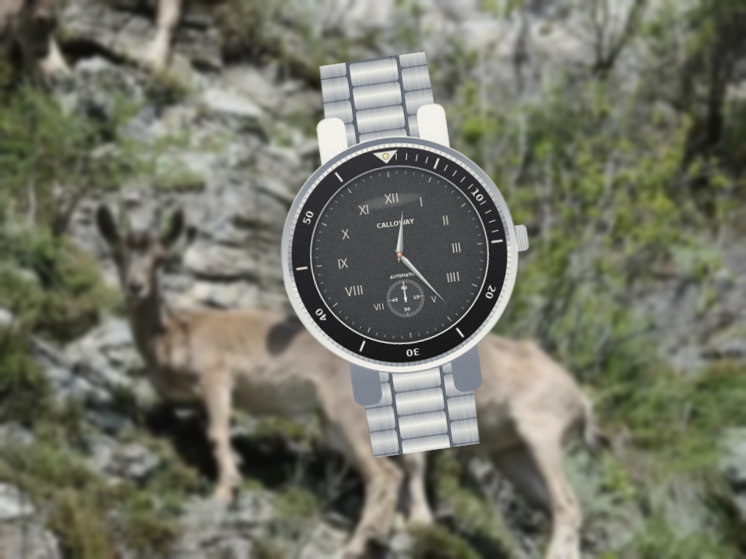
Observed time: 12:24
